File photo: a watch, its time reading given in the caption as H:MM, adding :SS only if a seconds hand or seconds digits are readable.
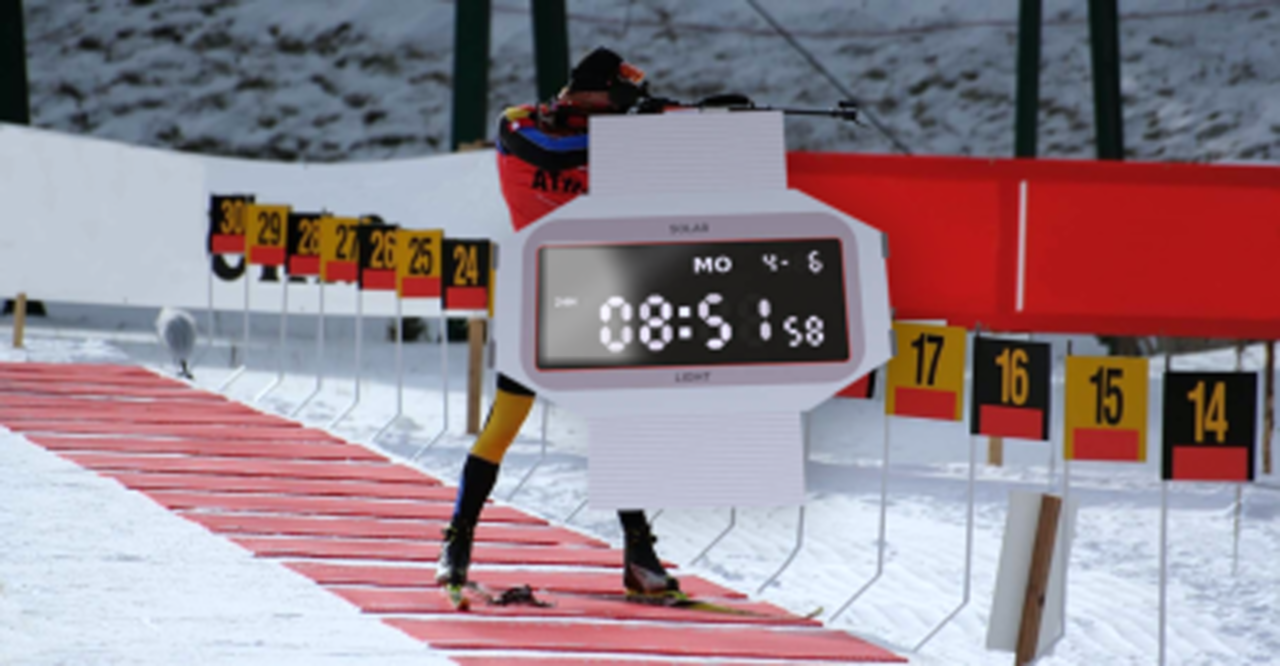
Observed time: 8:51:58
